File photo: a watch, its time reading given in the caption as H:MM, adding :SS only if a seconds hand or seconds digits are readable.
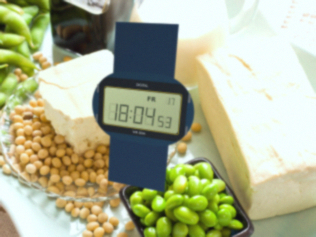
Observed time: 18:04:53
